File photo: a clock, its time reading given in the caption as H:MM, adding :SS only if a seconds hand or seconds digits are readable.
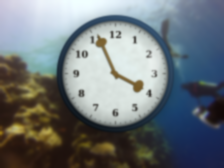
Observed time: 3:56
